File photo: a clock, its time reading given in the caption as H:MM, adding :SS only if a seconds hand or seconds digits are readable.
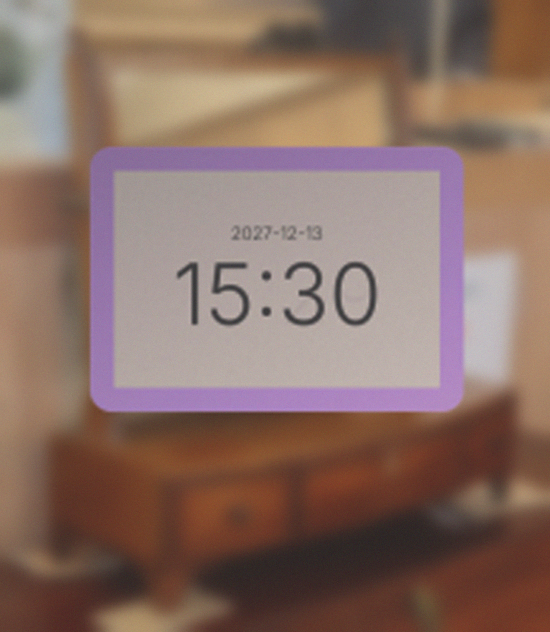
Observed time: 15:30
